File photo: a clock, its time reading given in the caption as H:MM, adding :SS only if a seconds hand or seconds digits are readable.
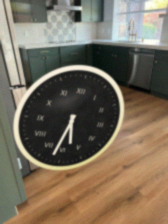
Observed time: 5:32
